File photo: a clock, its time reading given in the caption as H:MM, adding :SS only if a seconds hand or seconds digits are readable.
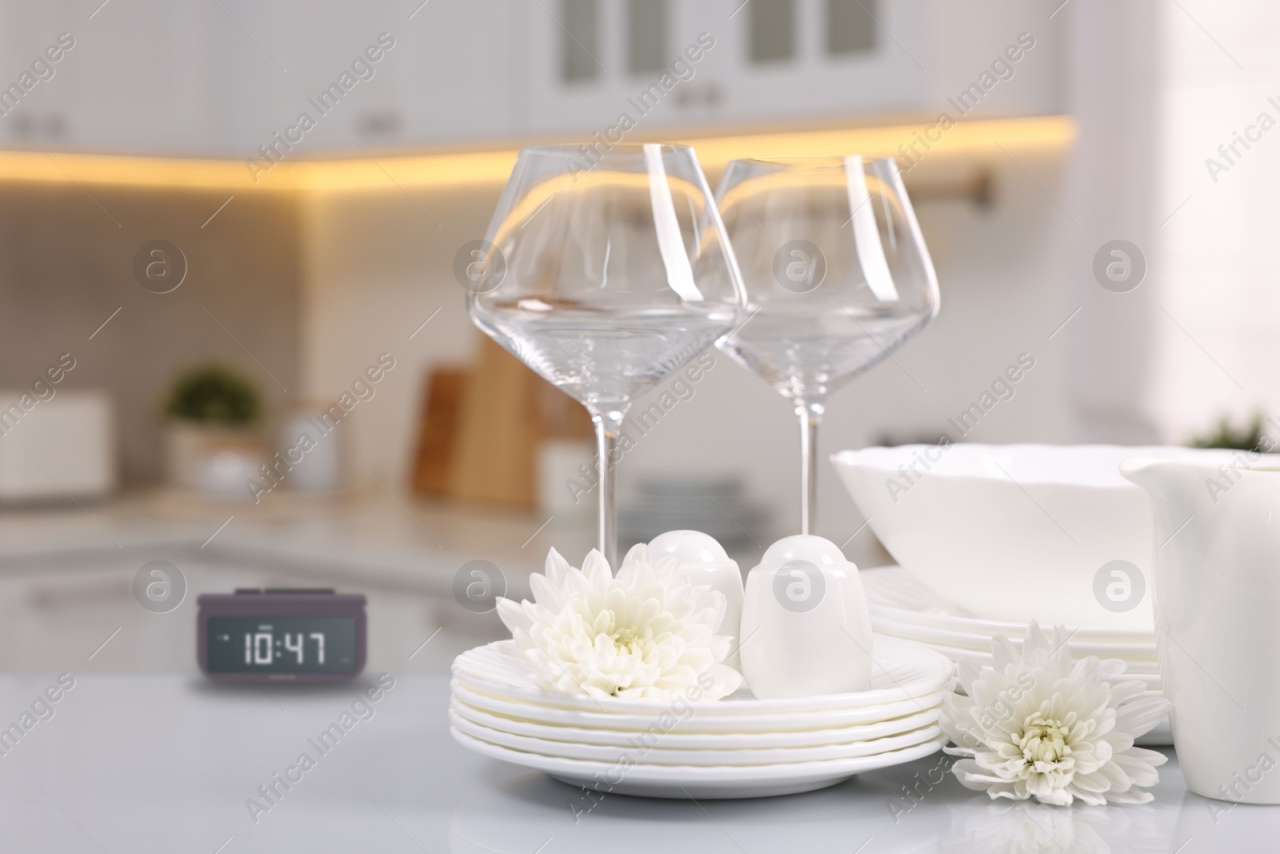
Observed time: 10:47
